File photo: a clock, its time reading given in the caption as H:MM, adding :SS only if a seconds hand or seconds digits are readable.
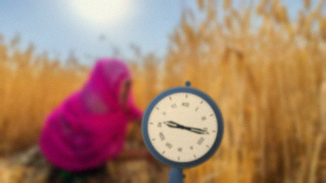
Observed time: 9:16
